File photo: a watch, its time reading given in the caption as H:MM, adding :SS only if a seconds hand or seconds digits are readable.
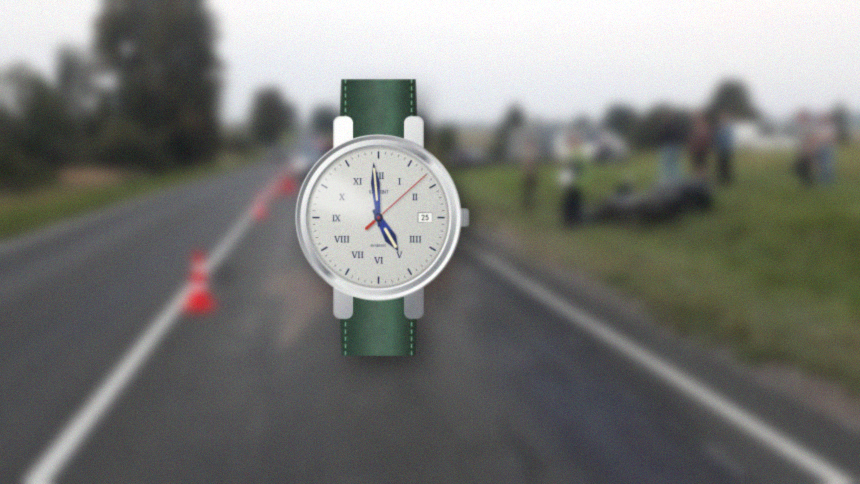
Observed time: 4:59:08
